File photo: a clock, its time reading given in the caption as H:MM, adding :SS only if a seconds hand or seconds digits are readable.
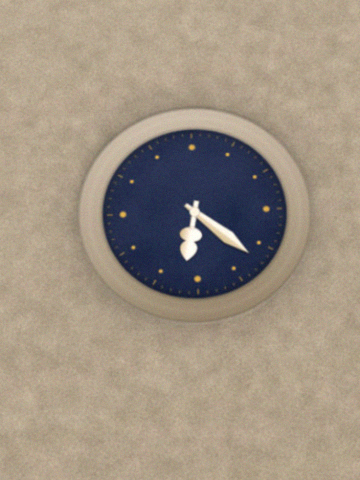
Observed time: 6:22
